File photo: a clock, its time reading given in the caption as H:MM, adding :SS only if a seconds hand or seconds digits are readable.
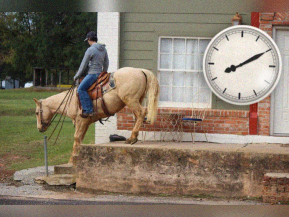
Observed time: 8:10
